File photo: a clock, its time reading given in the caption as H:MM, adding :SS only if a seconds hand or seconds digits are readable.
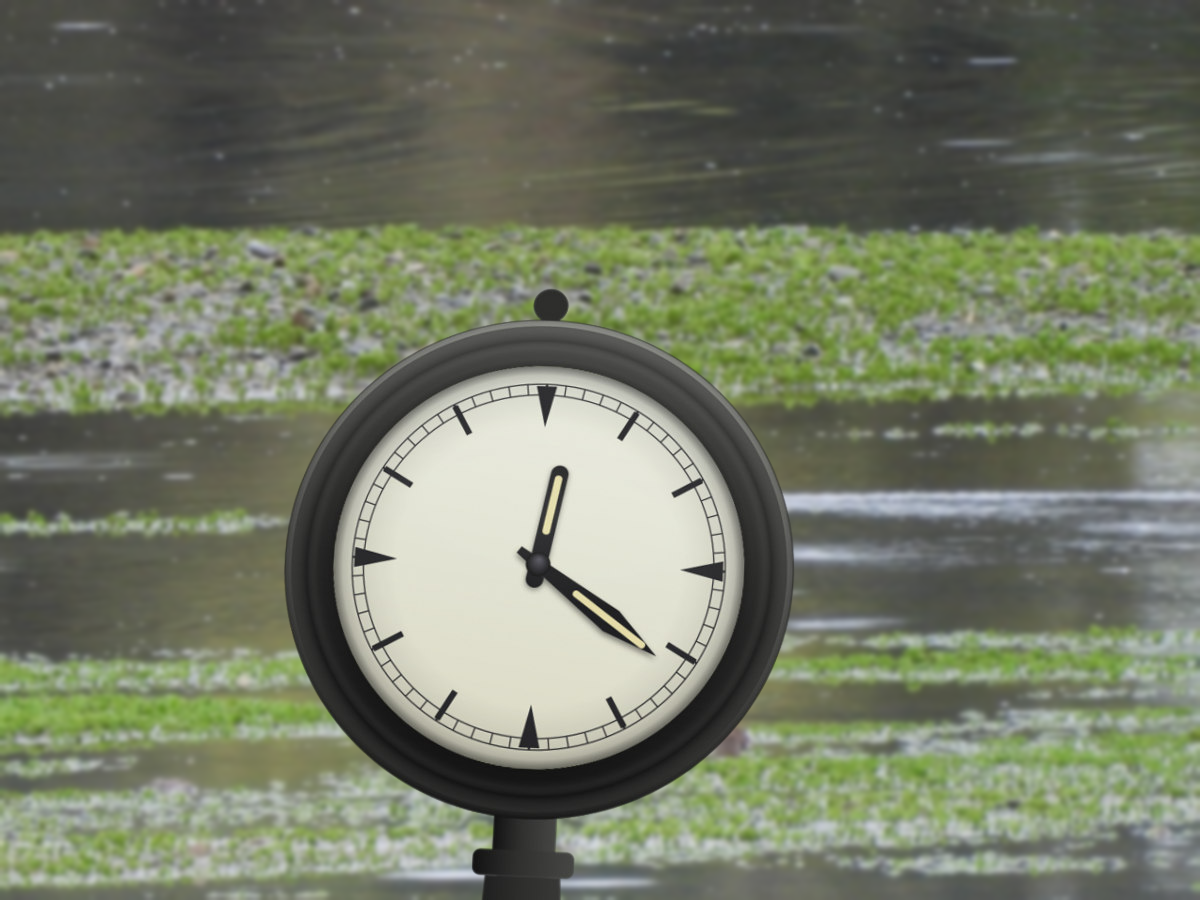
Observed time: 12:21
